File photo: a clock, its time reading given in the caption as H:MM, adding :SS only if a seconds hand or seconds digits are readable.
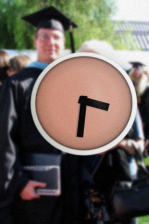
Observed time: 3:31
